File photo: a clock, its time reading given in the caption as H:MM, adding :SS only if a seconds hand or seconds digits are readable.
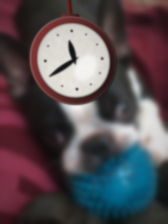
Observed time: 11:40
